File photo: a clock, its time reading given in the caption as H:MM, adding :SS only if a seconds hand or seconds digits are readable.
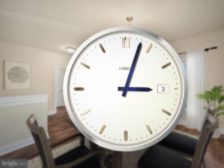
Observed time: 3:03
